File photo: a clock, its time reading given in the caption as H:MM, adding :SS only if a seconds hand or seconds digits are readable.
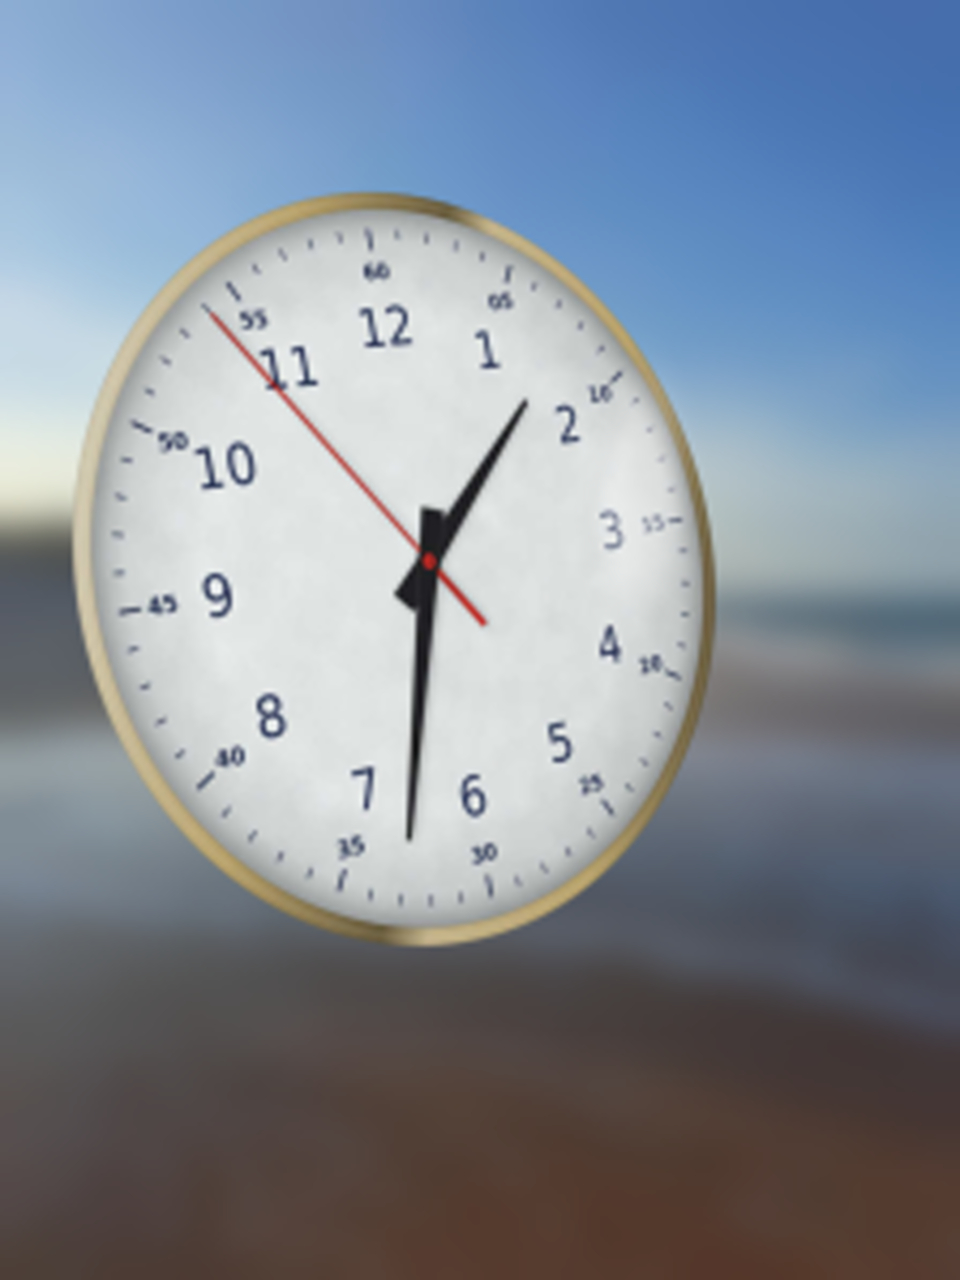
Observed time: 1:32:54
